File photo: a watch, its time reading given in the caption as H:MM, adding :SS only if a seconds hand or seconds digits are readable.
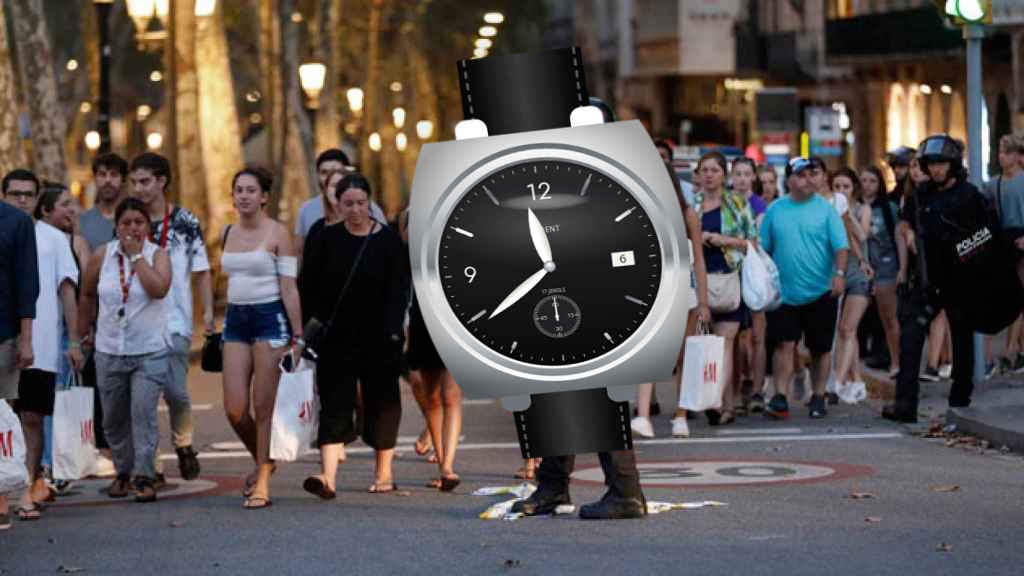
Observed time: 11:39
